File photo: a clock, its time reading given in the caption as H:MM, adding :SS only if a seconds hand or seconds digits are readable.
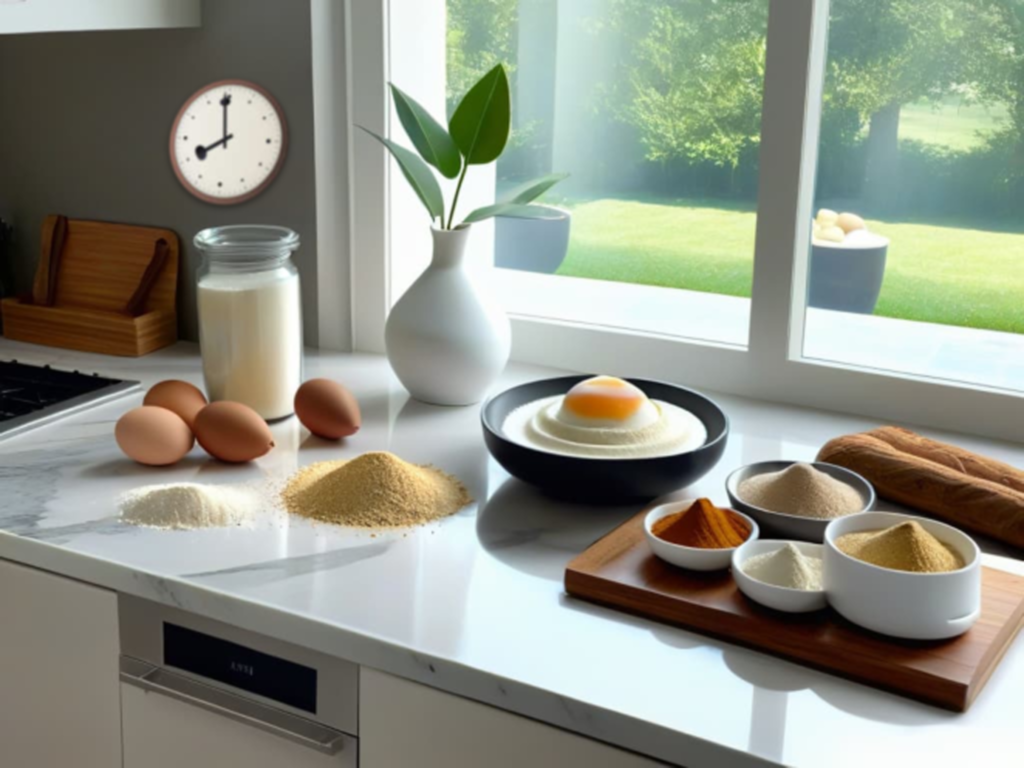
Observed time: 7:59
